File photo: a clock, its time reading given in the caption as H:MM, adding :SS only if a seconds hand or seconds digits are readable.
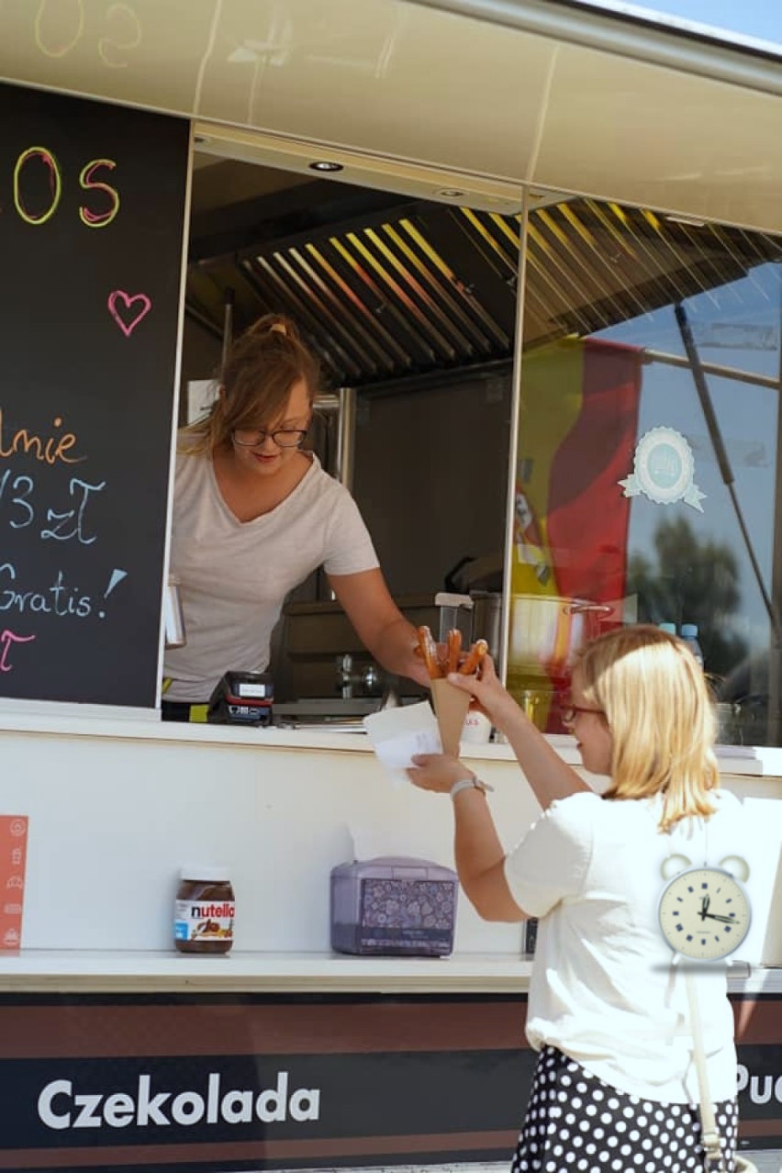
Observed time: 12:17
